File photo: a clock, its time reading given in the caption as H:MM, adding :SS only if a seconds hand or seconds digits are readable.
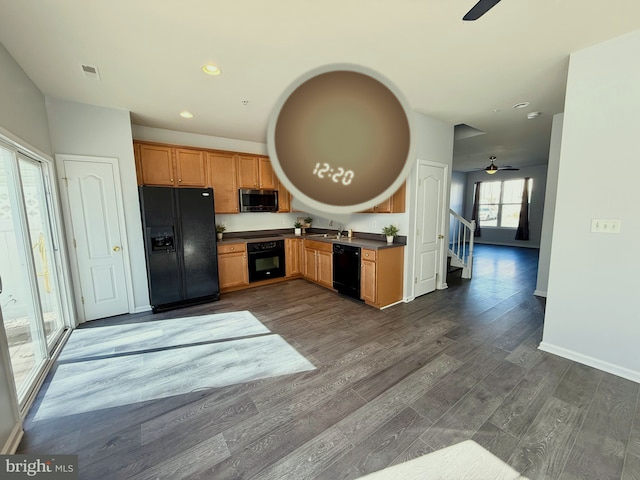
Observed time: 12:20
